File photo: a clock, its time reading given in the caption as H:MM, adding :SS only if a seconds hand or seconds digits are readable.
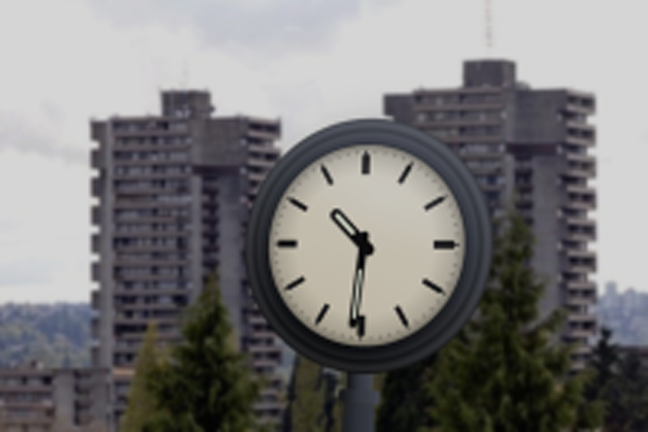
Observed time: 10:31
